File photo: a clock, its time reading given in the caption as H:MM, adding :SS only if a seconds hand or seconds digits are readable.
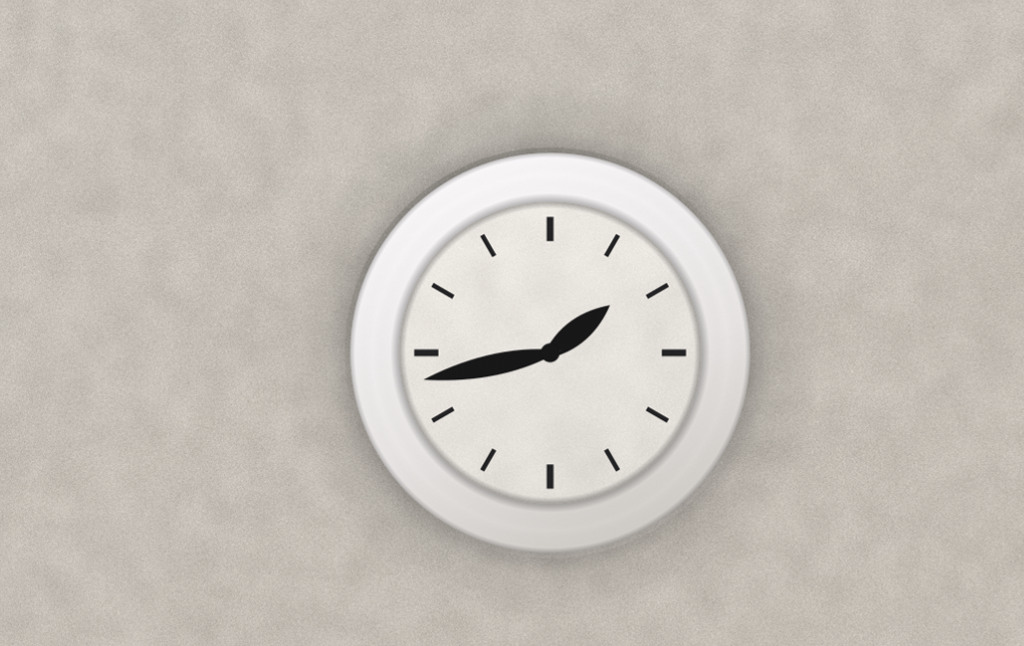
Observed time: 1:43
